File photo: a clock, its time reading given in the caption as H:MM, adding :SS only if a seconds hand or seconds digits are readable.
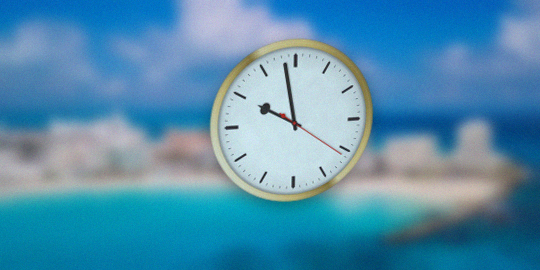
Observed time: 9:58:21
